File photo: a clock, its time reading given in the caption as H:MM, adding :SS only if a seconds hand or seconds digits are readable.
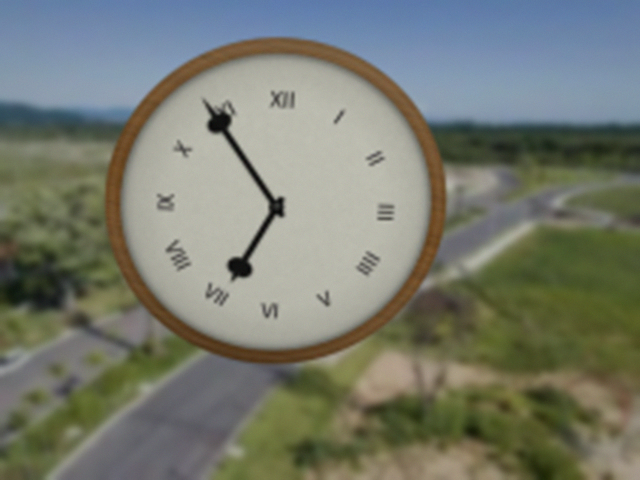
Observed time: 6:54
